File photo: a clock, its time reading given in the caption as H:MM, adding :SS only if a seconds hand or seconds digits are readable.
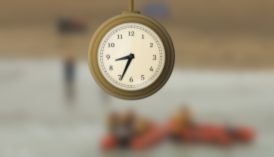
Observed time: 8:34
